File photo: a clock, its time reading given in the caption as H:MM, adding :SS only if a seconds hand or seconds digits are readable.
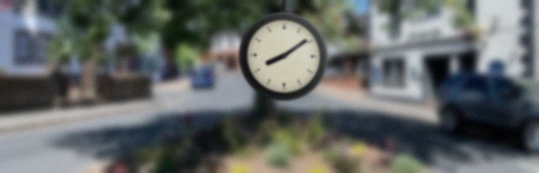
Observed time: 8:09
